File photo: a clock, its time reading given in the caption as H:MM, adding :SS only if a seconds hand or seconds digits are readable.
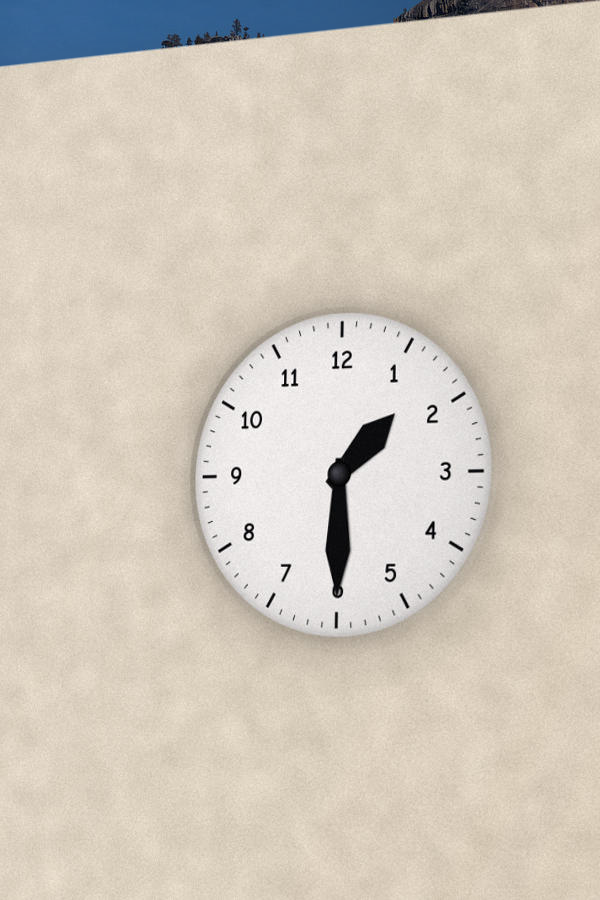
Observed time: 1:30
